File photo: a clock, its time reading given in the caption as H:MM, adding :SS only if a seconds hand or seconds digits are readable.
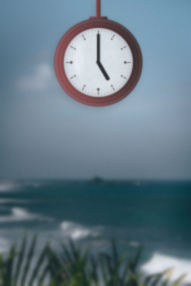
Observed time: 5:00
